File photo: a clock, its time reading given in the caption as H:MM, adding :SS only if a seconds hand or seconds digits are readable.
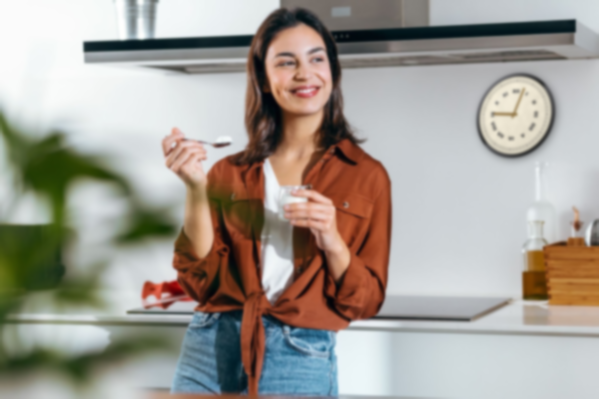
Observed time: 9:03
